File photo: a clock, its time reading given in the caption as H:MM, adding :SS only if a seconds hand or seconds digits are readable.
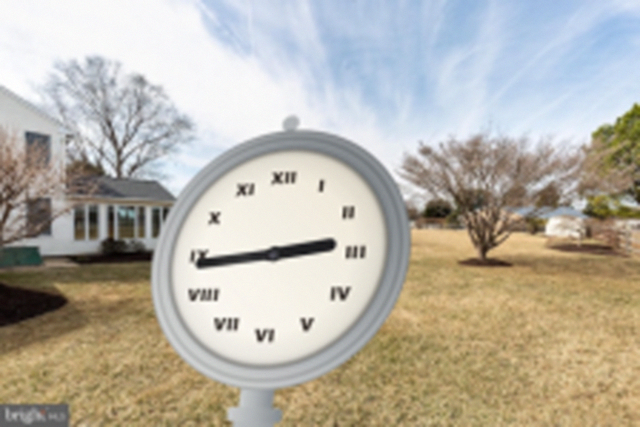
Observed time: 2:44
